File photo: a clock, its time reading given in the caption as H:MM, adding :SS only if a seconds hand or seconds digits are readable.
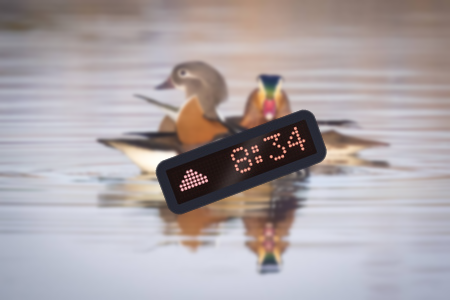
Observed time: 8:34
